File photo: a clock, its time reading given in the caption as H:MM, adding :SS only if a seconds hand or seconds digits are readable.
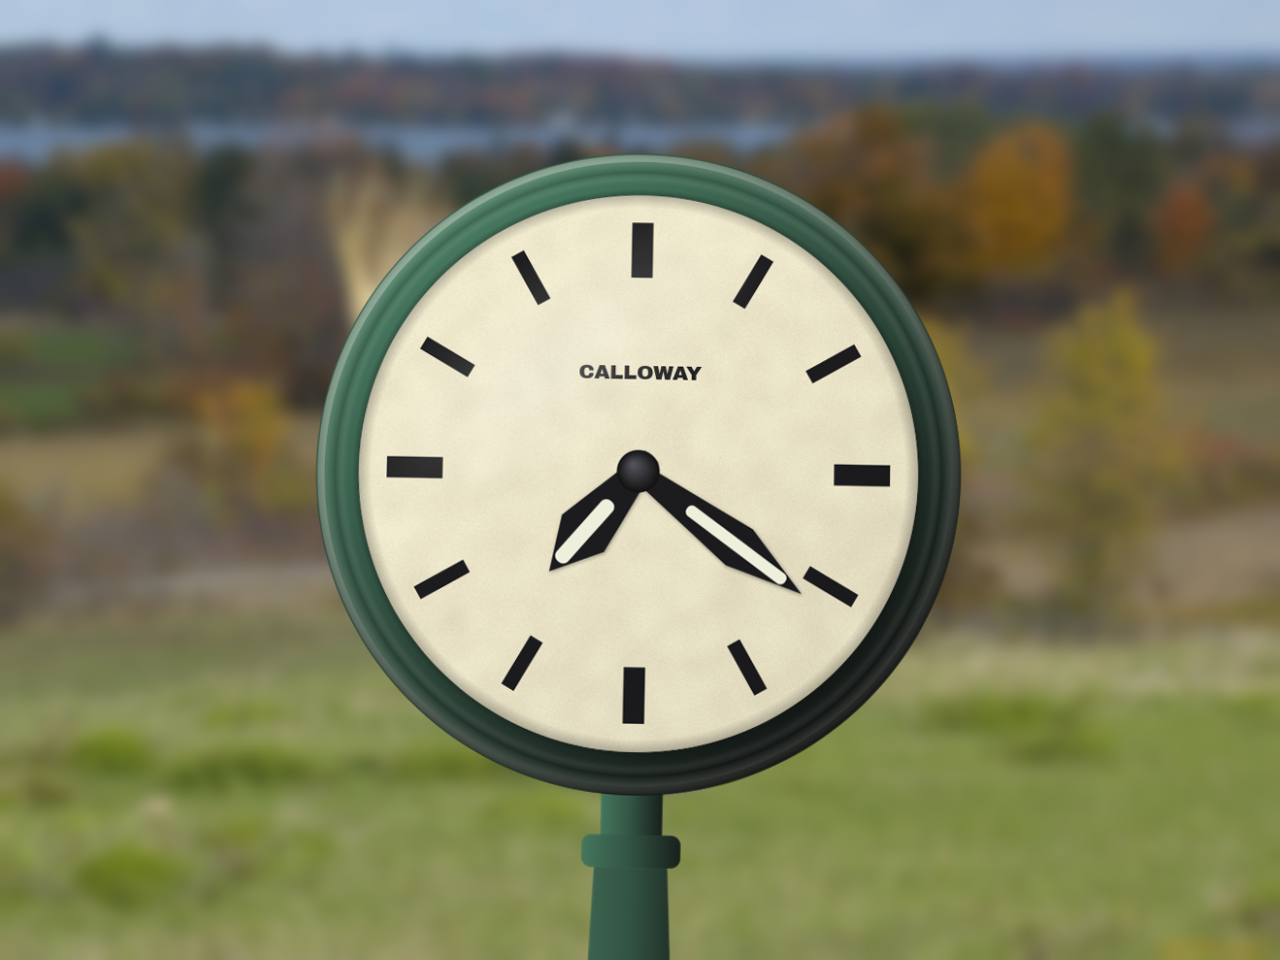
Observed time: 7:21
